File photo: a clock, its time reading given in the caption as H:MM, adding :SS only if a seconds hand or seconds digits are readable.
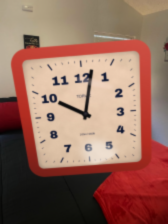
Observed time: 10:02
